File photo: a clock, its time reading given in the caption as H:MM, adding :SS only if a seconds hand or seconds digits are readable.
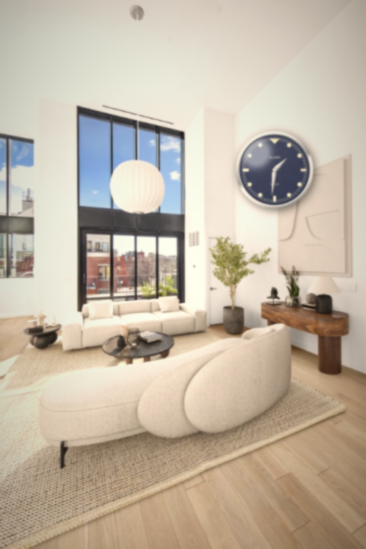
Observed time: 1:31
